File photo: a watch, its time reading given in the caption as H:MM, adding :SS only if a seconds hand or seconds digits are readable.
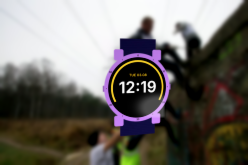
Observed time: 12:19
